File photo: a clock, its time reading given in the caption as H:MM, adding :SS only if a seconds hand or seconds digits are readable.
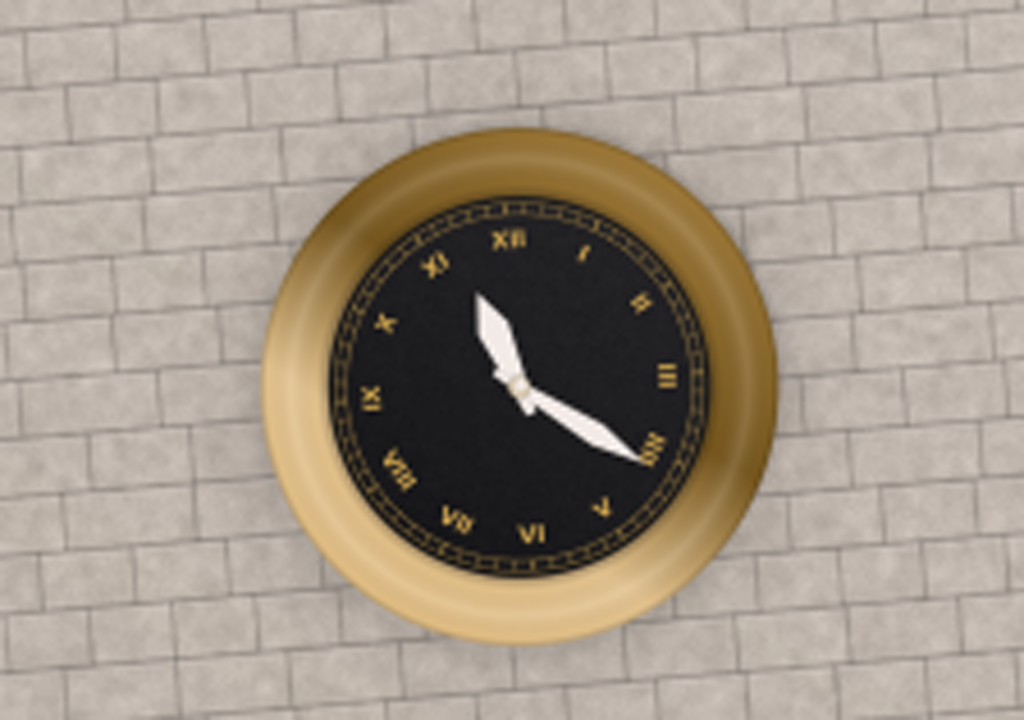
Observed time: 11:21
